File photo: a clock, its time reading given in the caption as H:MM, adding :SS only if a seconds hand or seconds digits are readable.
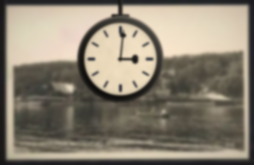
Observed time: 3:01
